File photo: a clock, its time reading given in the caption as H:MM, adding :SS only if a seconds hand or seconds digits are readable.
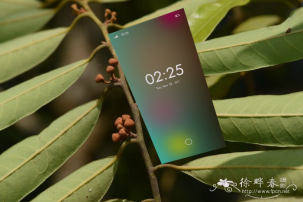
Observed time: 2:25
